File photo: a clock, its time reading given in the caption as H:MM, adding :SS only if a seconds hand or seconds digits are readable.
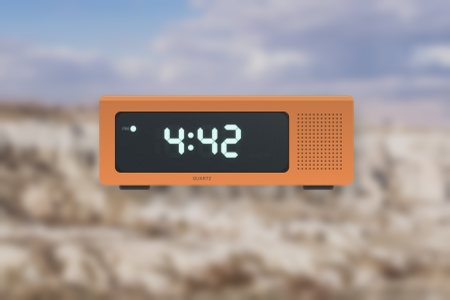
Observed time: 4:42
